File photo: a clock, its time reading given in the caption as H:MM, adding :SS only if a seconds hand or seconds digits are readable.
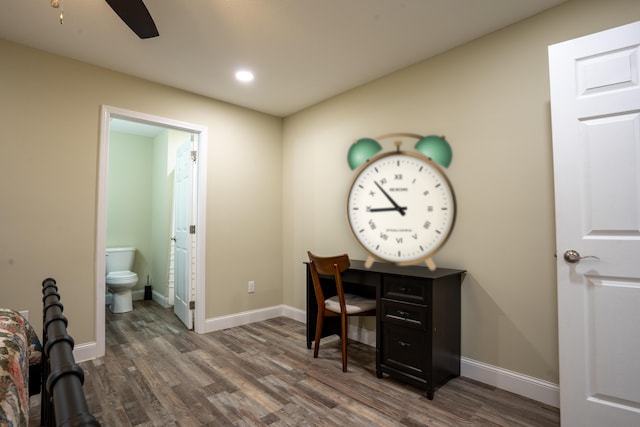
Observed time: 8:53
